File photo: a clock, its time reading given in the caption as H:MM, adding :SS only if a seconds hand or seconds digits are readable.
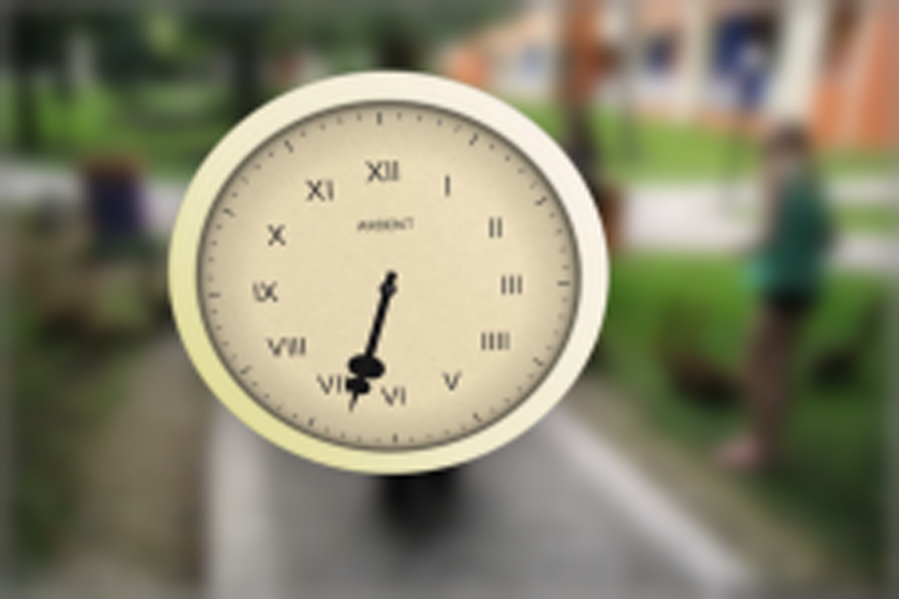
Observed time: 6:33
